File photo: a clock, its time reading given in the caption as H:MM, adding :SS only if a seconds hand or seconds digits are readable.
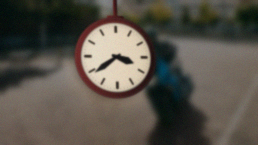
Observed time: 3:39
